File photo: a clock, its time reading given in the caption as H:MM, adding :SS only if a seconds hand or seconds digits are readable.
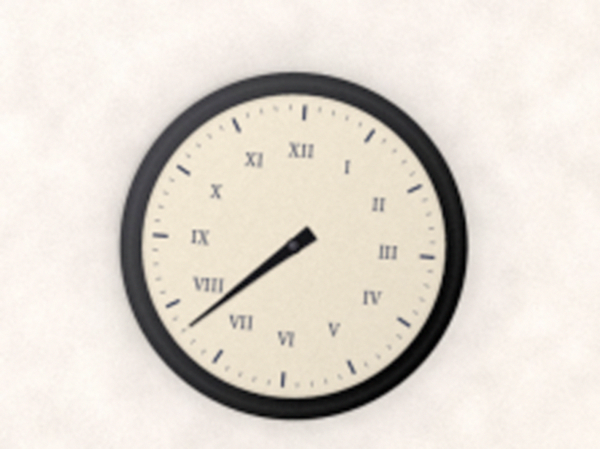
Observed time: 7:38
